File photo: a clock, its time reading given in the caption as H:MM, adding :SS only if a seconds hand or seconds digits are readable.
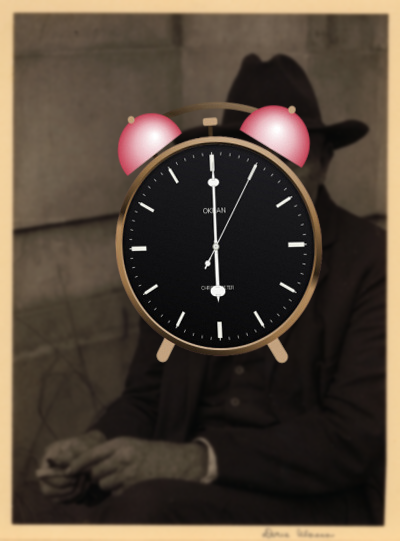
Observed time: 6:00:05
